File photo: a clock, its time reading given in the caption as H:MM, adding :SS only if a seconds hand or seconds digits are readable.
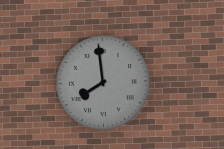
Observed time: 7:59
